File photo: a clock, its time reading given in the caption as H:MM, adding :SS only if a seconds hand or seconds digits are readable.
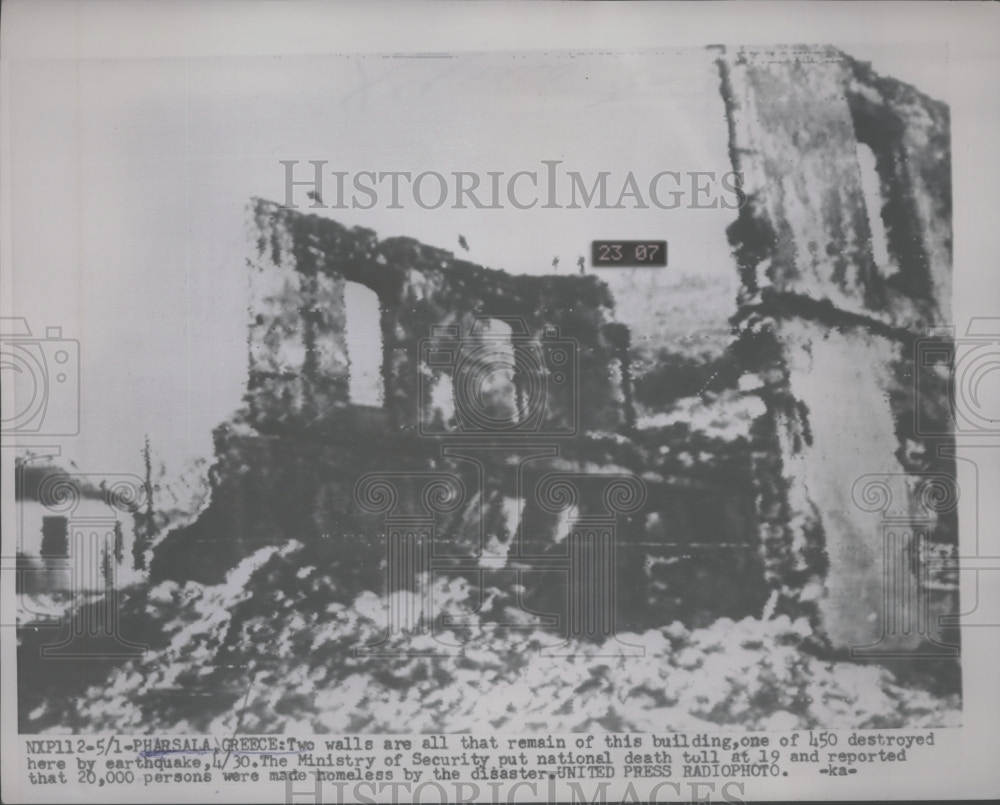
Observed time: 23:07
